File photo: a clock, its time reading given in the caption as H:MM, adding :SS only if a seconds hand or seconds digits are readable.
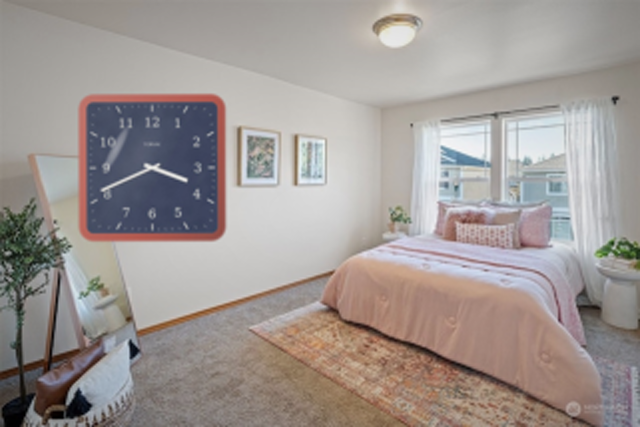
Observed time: 3:41
